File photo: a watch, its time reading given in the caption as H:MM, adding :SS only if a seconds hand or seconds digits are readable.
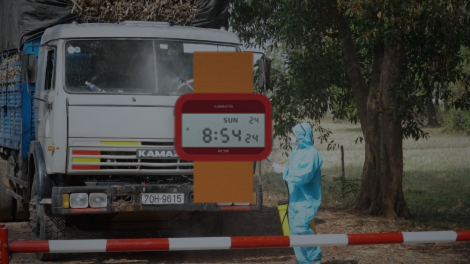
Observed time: 8:54:24
